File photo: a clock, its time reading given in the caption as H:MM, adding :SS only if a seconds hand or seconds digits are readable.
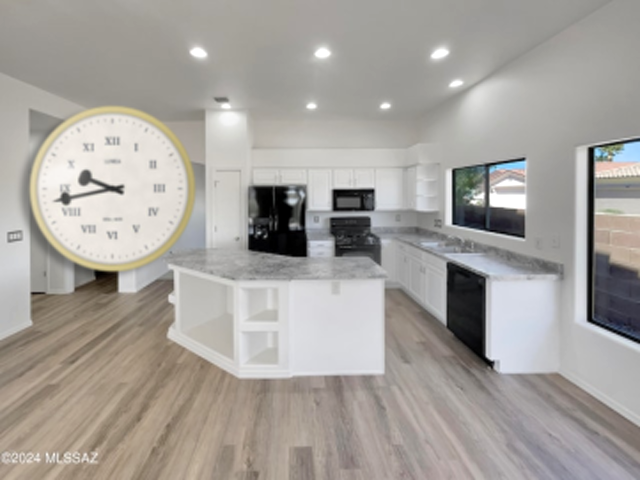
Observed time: 9:43
